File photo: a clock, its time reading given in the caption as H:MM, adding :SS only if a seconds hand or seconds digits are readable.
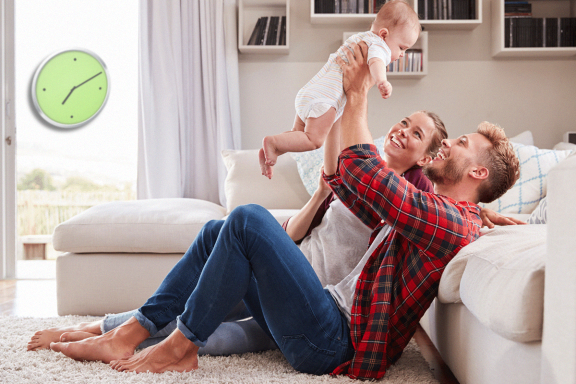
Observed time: 7:10
